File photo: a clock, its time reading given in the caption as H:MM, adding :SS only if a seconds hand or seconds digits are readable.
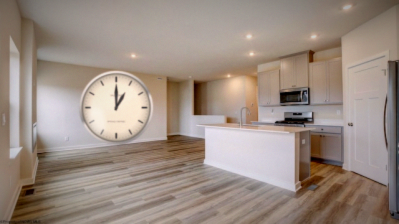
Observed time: 1:00
